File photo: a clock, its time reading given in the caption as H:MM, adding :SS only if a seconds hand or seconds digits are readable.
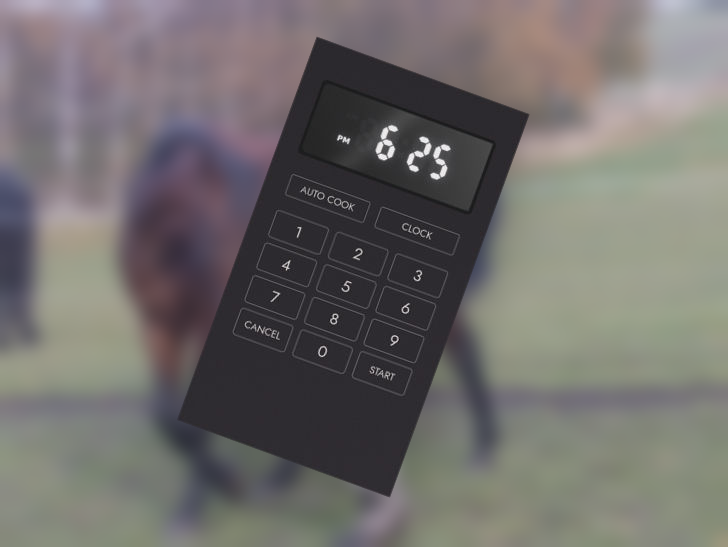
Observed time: 6:25
